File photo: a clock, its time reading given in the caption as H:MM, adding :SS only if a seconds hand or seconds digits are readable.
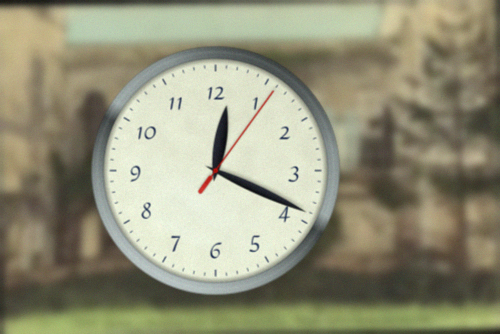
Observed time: 12:19:06
